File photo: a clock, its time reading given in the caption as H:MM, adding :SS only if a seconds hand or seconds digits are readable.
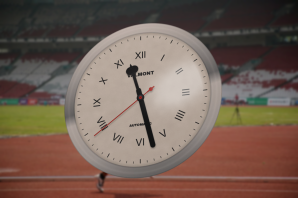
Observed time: 11:27:39
